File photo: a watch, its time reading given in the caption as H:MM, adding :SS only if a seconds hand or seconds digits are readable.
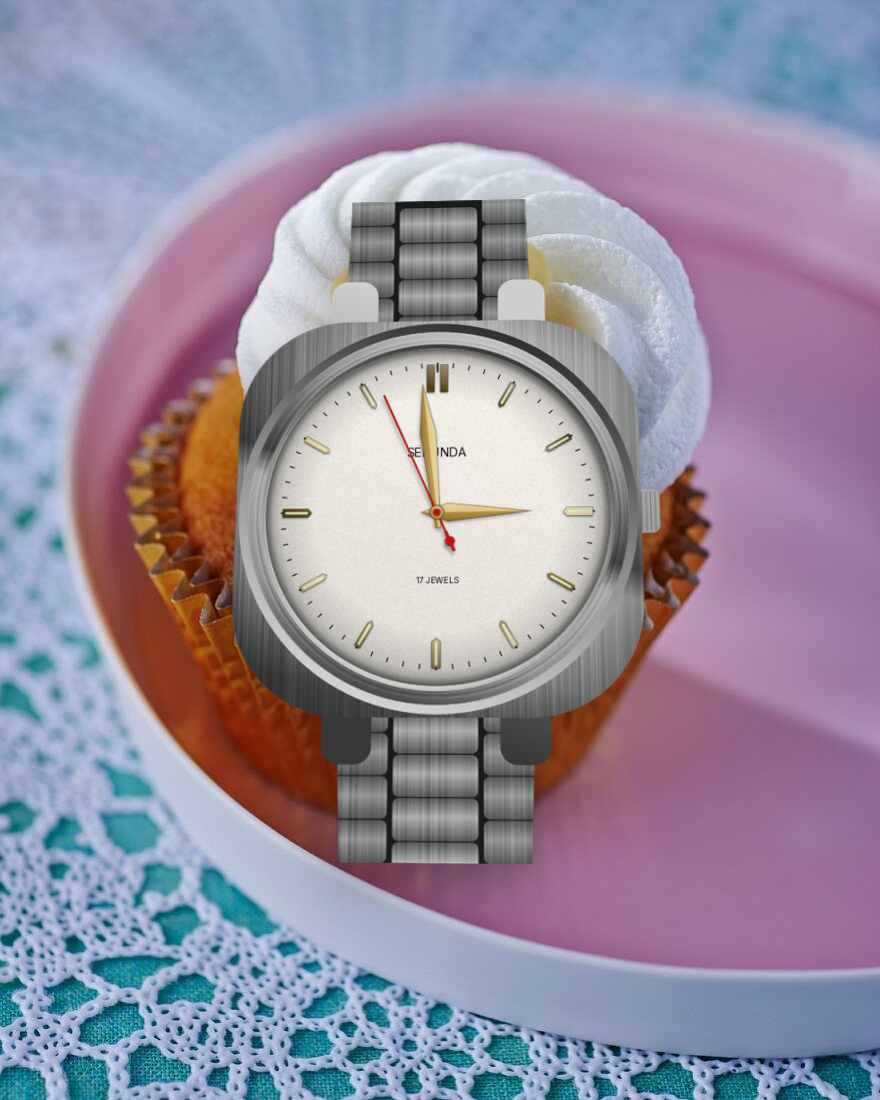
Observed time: 2:58:56
